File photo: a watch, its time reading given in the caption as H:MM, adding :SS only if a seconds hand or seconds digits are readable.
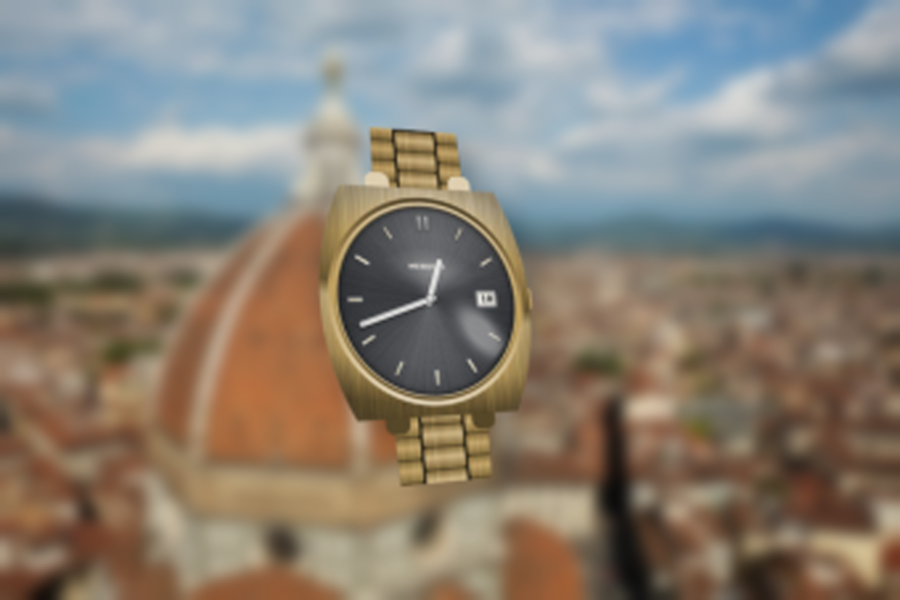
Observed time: 12:42
